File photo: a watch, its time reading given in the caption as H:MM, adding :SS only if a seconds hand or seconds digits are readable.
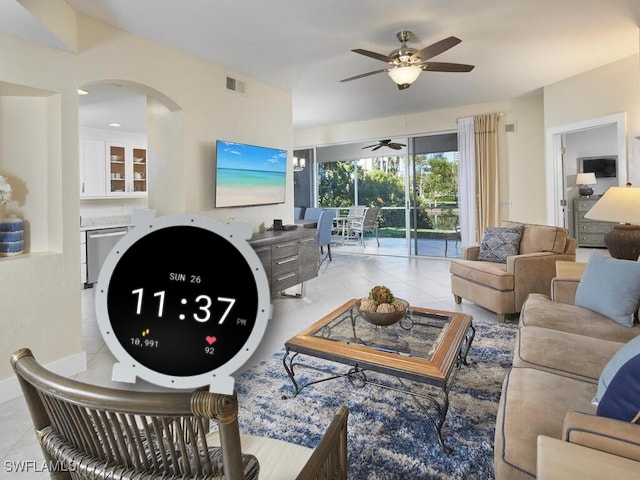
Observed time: 11:37
